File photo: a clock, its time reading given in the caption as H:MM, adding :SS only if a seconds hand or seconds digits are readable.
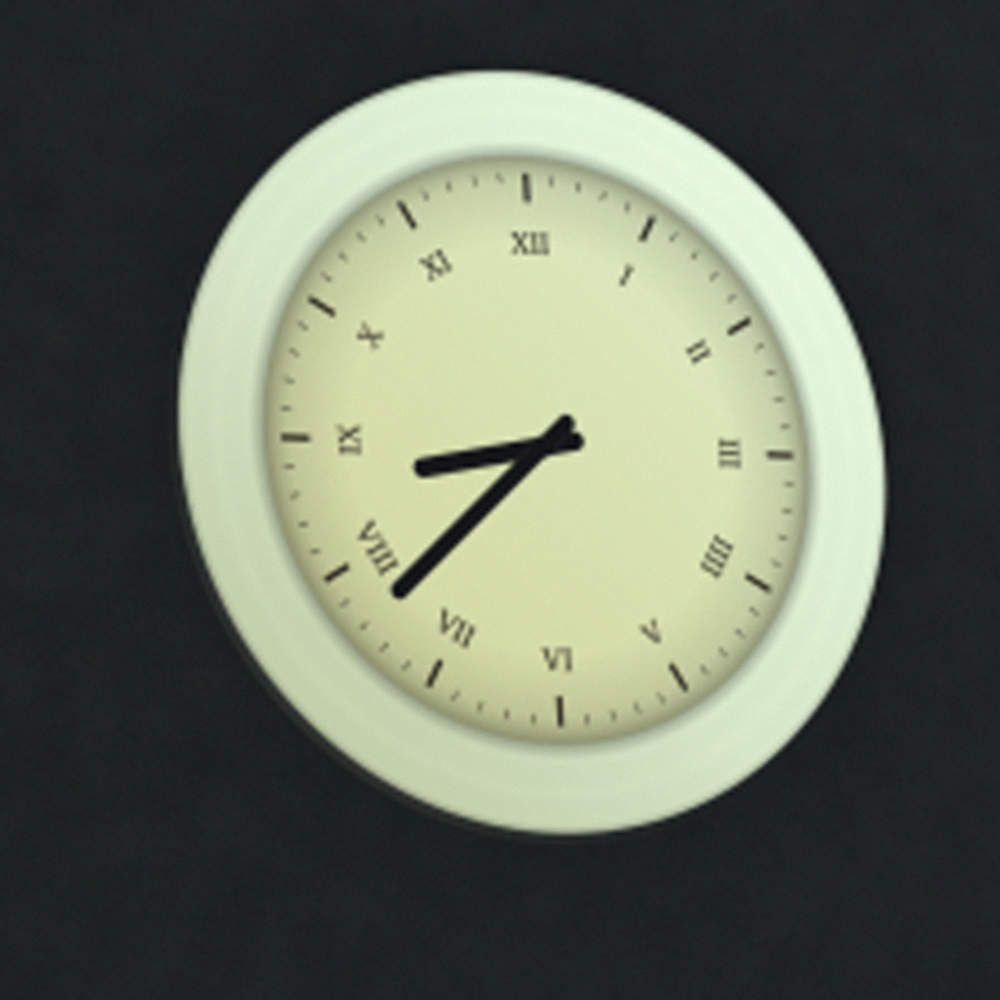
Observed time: 8:38
